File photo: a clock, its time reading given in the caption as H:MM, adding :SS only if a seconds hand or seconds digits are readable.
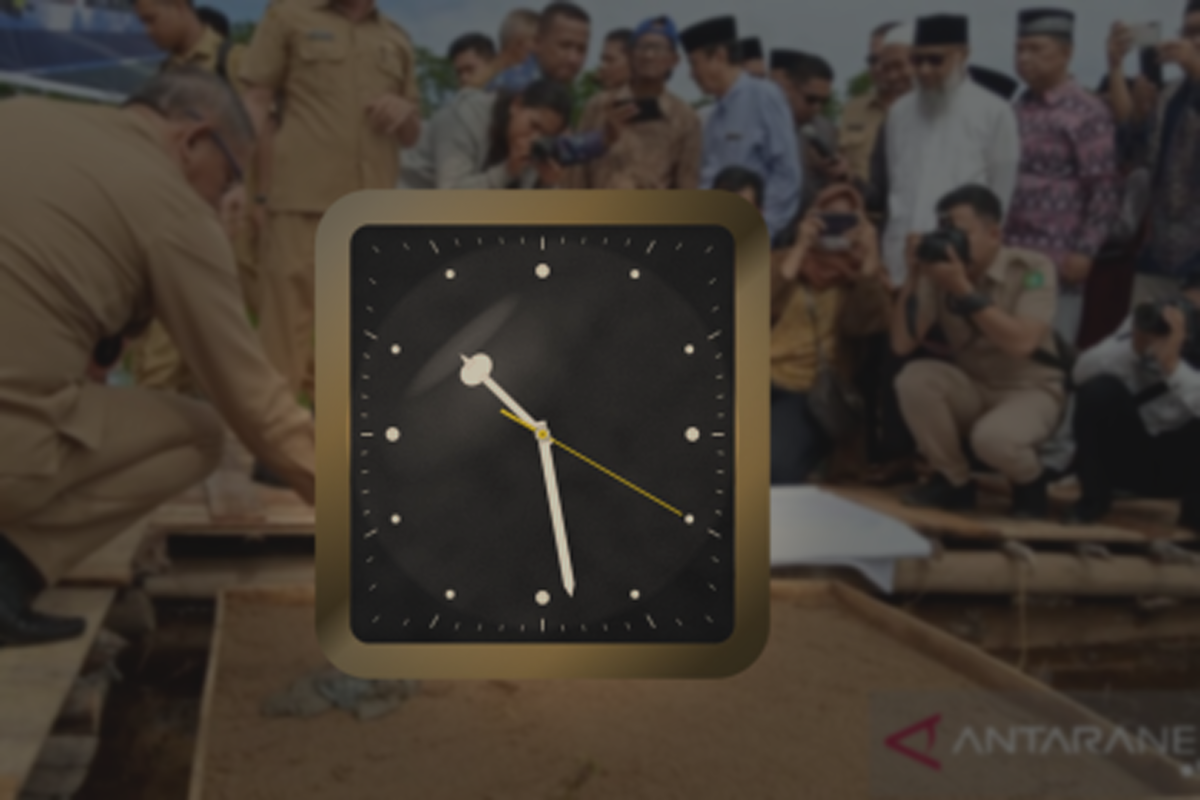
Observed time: 10:28:20
